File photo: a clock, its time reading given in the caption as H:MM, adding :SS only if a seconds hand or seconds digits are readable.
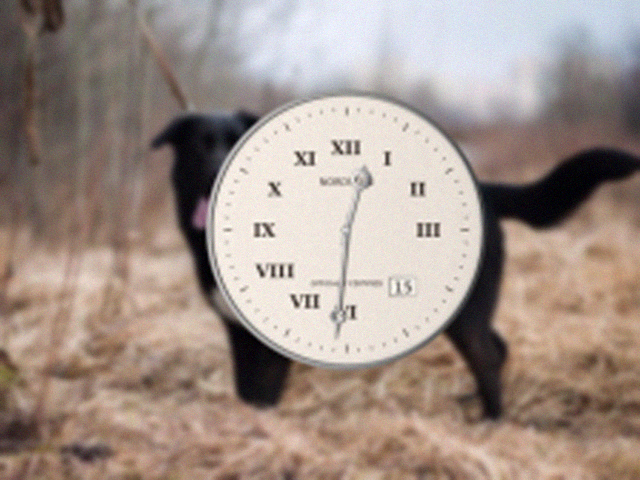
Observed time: 12:31
